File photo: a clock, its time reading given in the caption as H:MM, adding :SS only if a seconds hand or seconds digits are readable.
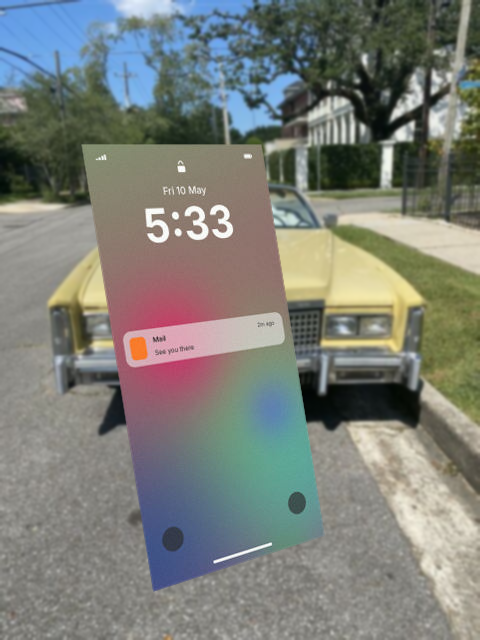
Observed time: 5:33
